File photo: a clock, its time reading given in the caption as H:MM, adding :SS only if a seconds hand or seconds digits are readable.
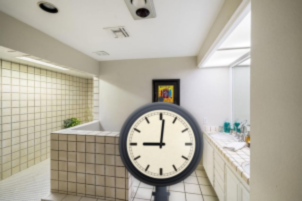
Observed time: 9:01
